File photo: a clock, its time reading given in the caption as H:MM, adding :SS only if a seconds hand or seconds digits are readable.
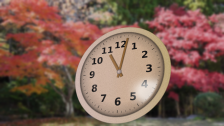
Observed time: 11:02
